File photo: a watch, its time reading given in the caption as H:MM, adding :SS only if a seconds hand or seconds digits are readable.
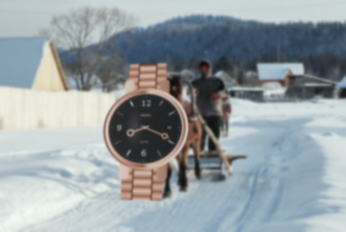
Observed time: 8:19
